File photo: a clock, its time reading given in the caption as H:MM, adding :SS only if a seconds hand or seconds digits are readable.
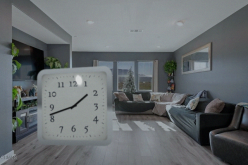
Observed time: 1:42
